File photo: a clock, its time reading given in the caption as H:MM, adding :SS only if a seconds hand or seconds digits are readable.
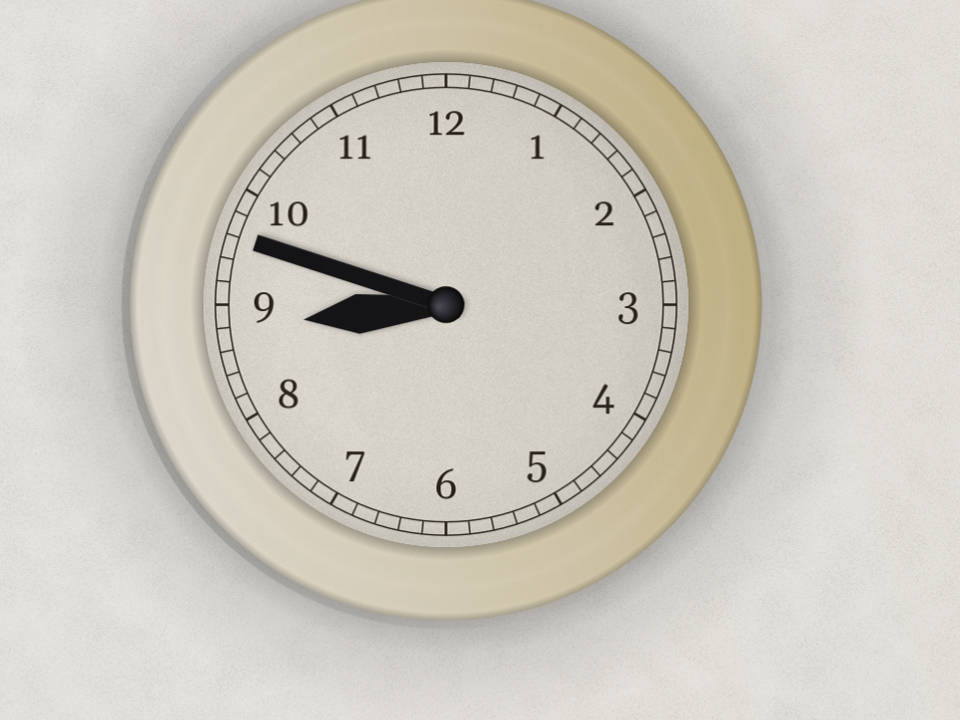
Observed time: 8:48
